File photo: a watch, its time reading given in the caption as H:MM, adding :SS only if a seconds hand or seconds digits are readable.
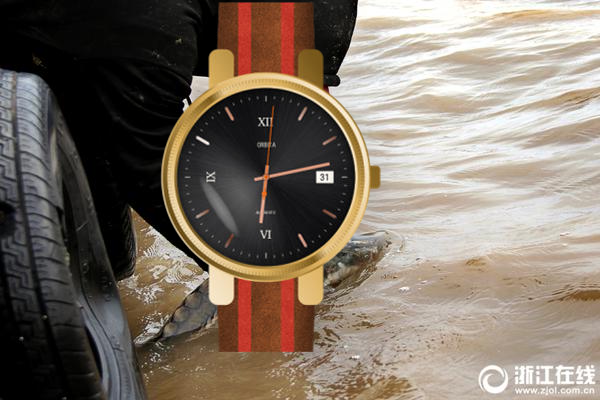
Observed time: 6:13:01
